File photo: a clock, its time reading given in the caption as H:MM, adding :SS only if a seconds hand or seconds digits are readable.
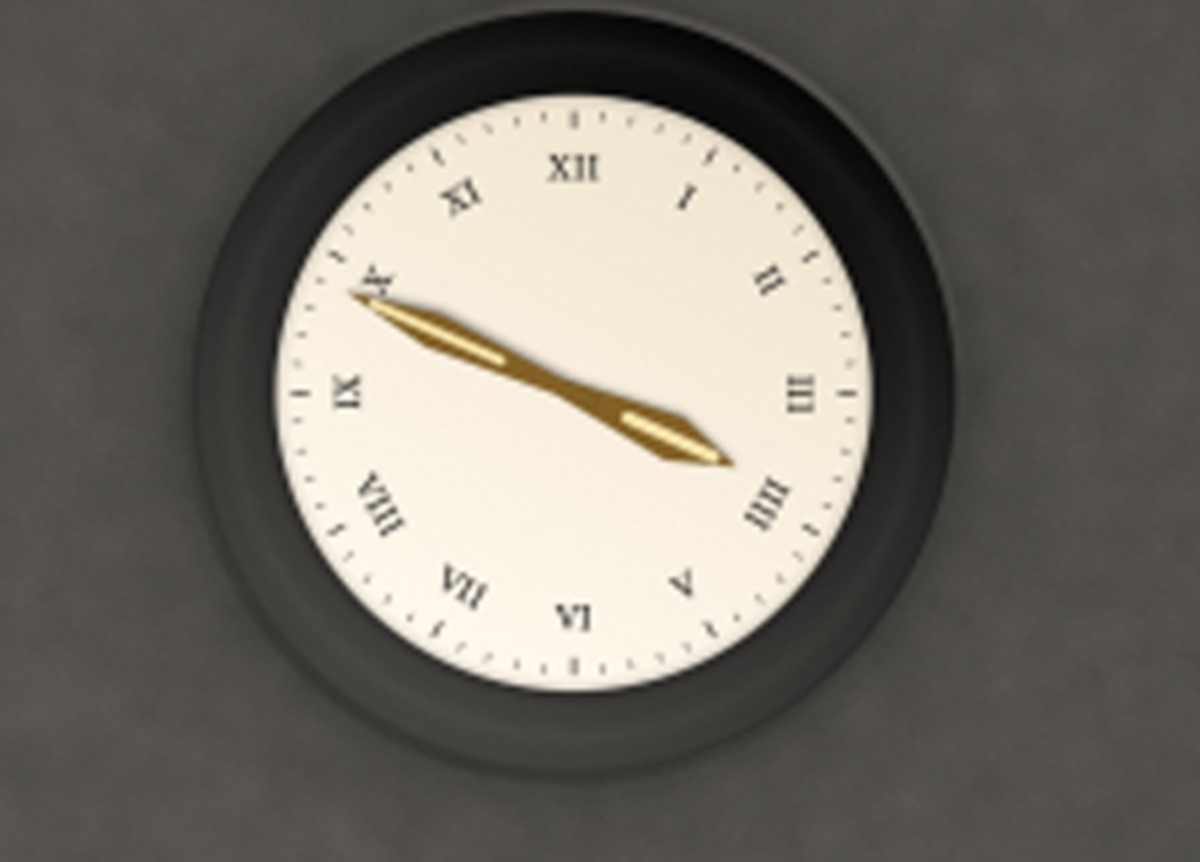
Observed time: 3:49
